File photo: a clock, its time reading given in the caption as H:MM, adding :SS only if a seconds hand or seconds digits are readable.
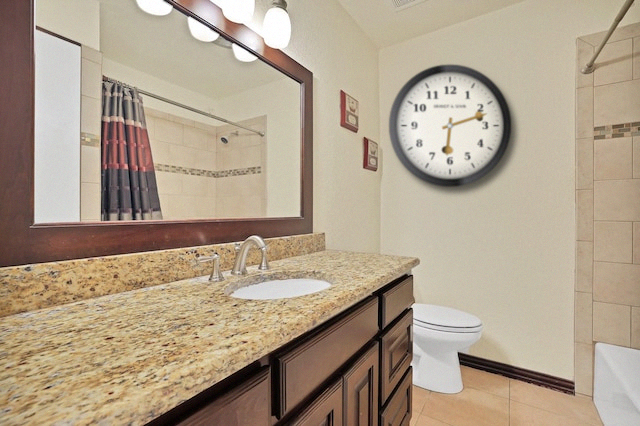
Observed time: 6:12
